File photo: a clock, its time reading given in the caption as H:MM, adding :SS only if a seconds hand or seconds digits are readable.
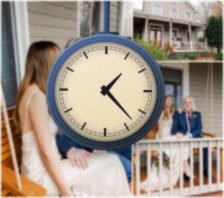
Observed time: 1:23
